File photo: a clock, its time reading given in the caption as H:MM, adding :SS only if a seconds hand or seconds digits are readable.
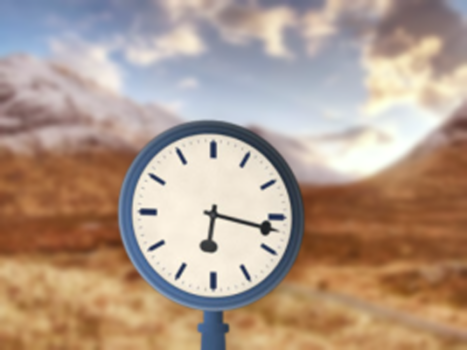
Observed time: 6:17
